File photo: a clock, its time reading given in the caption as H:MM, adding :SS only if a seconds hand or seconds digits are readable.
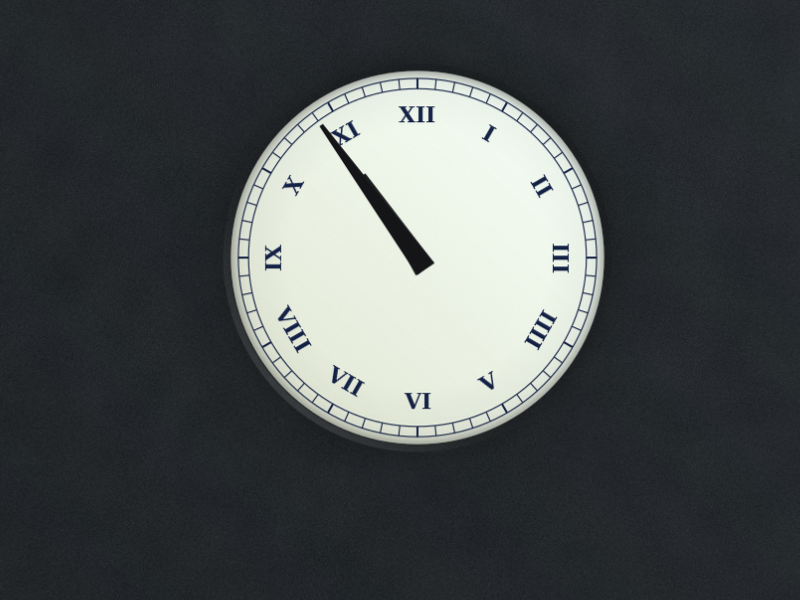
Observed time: 10:54
